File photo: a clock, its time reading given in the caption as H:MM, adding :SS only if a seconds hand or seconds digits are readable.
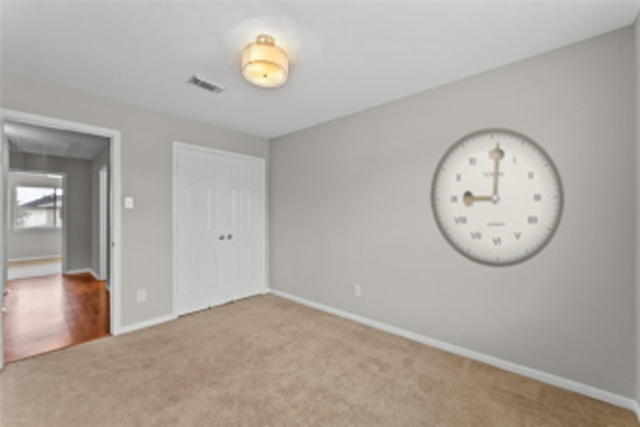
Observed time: 9:01
